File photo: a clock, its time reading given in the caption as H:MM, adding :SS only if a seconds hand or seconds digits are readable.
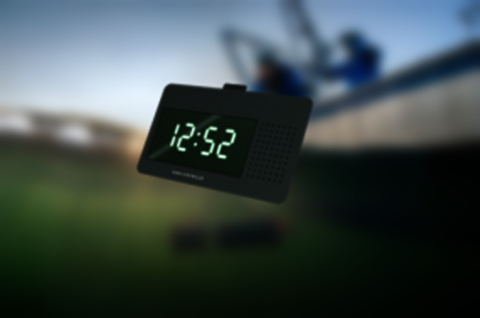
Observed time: 12:52
